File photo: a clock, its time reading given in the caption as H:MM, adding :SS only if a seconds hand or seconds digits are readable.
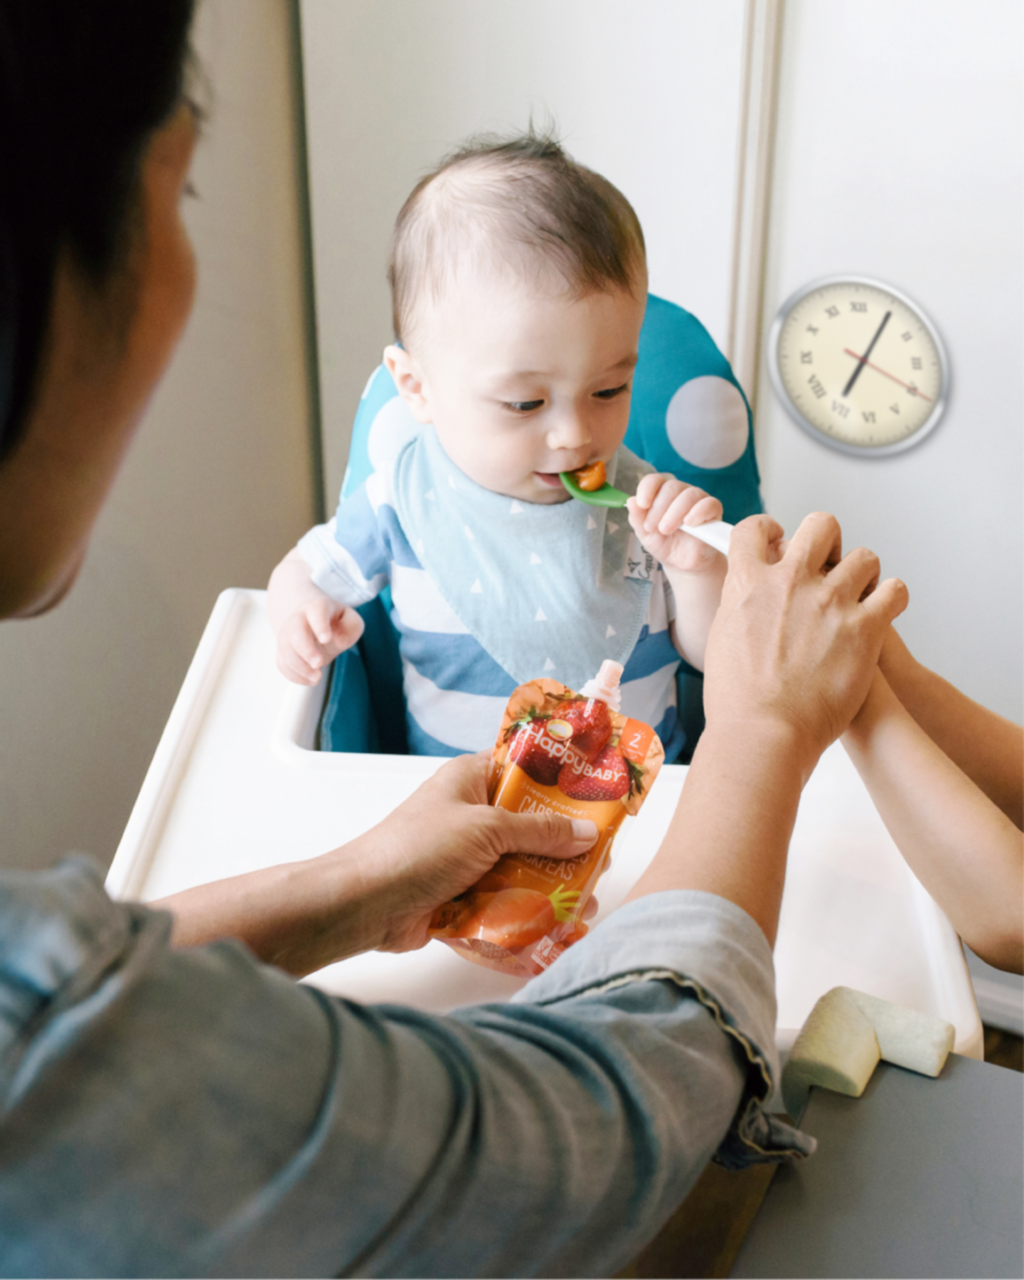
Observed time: 7:05:20
